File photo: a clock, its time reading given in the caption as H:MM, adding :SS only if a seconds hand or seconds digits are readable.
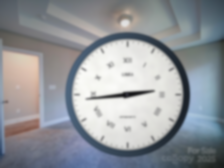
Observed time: 2:44
